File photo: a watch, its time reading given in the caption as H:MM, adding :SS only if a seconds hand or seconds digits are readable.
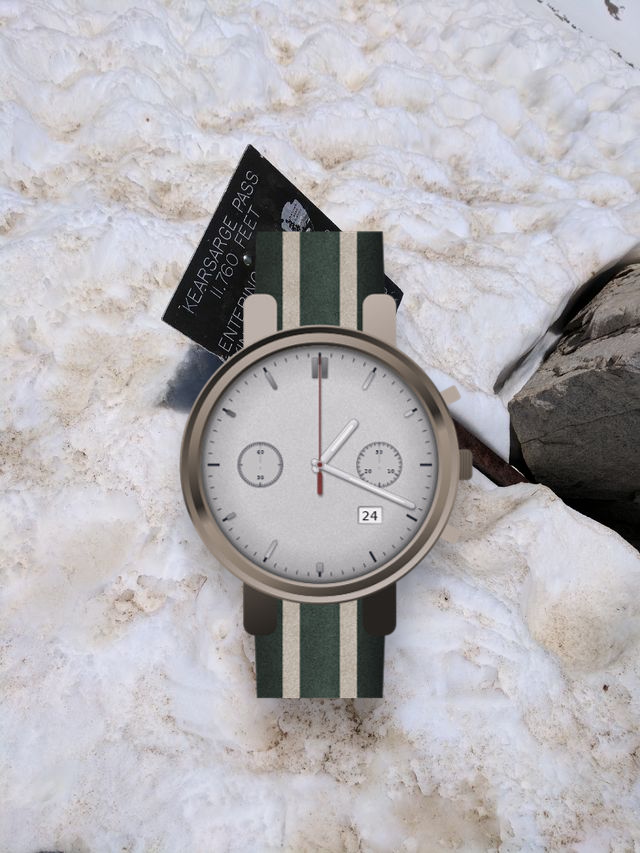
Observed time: 1:19
